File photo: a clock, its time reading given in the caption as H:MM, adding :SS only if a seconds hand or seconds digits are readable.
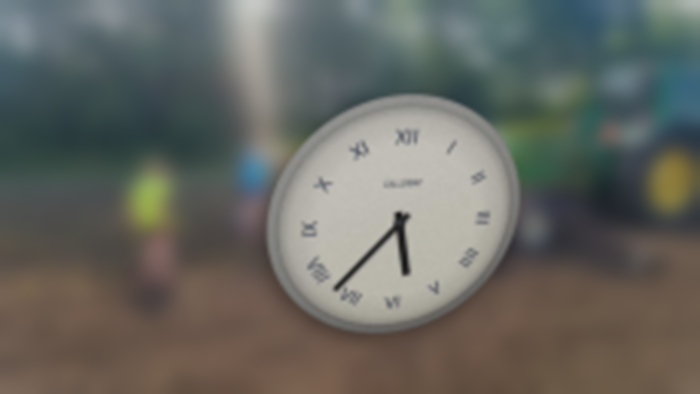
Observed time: 5:37
